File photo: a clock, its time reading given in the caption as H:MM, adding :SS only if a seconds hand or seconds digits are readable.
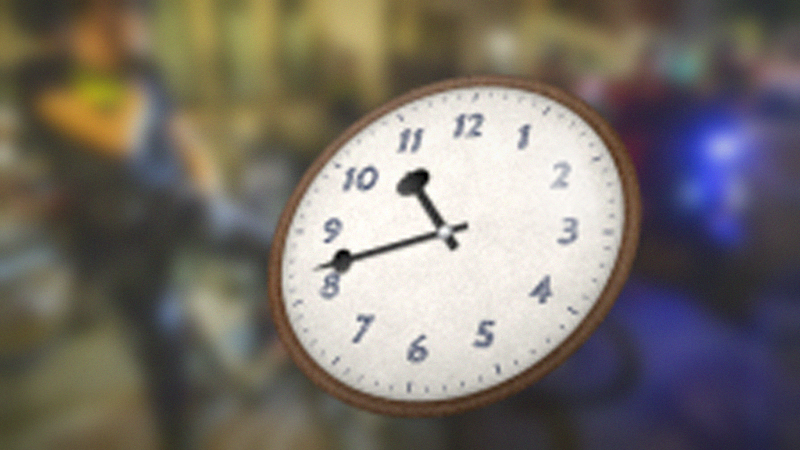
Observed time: 10:42
